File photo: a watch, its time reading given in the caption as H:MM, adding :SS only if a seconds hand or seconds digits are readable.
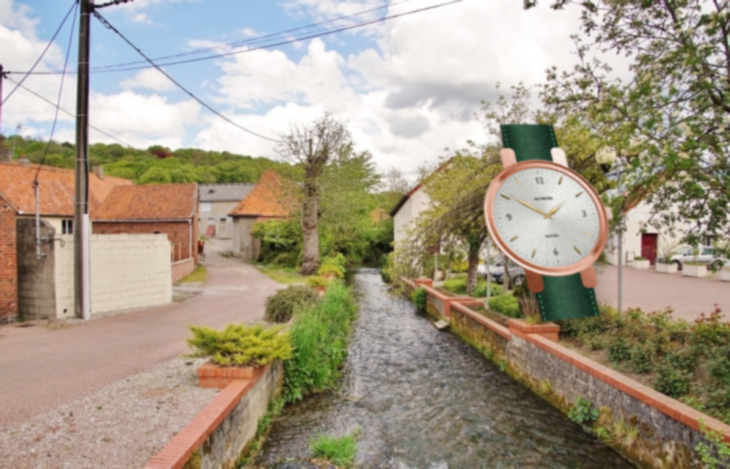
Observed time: 1:51
